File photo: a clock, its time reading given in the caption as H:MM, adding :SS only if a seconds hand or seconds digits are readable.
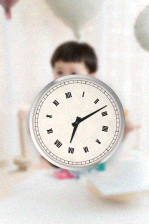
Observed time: 7:13
